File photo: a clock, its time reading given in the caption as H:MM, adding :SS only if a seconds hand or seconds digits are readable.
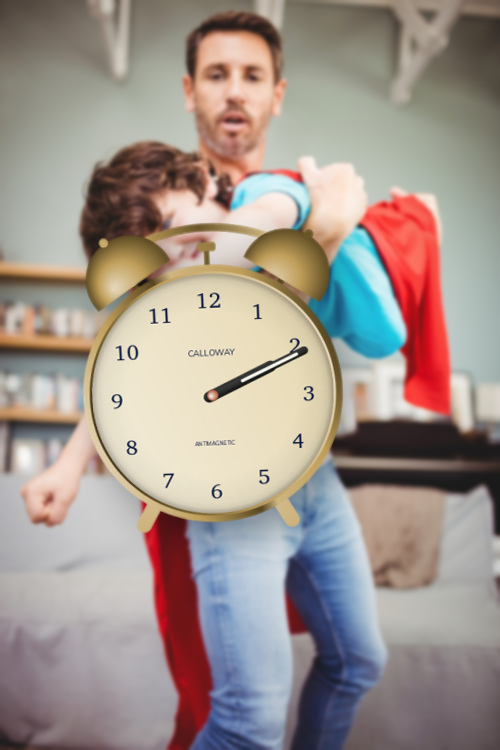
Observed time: 2:11
